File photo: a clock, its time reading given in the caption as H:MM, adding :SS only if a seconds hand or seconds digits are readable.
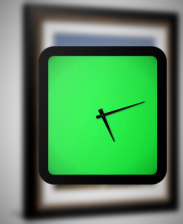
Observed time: 5:12
